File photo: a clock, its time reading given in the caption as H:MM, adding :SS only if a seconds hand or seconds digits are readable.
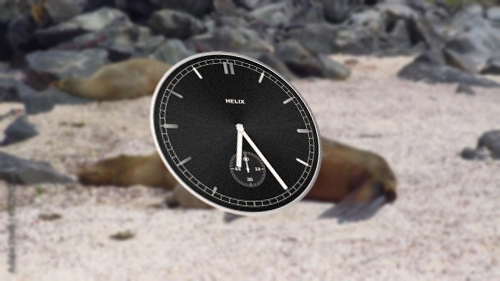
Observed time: 6:25
